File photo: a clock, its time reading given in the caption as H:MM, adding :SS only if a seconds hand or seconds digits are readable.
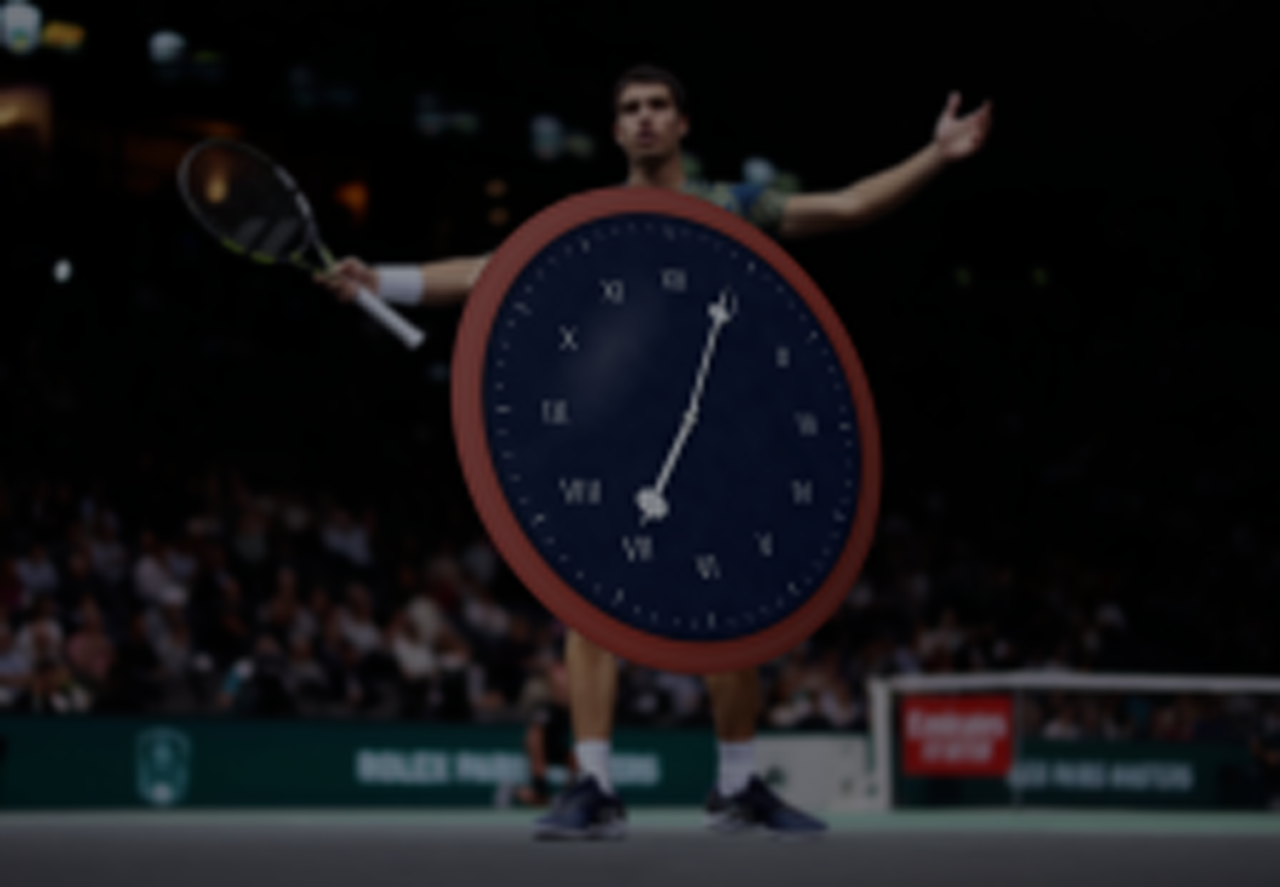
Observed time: 7:04
